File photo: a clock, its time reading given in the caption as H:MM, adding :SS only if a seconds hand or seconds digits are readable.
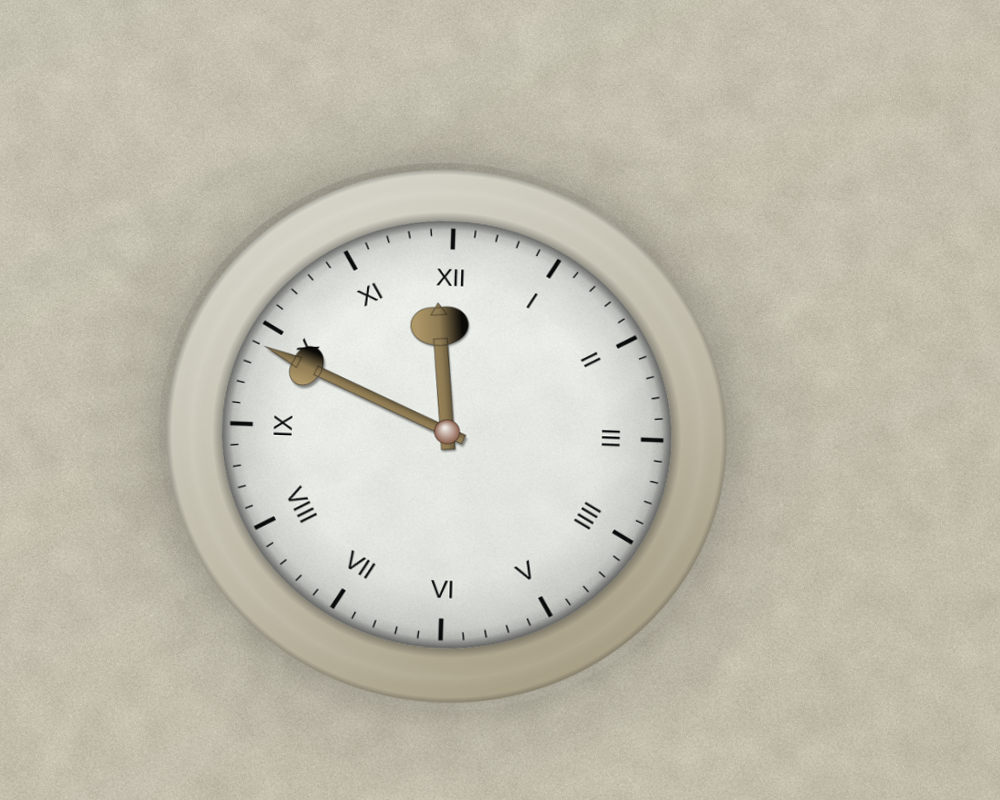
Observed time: 11:49
